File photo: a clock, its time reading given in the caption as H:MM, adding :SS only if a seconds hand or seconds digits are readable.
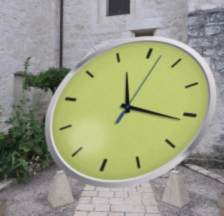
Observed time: 11:16:02
